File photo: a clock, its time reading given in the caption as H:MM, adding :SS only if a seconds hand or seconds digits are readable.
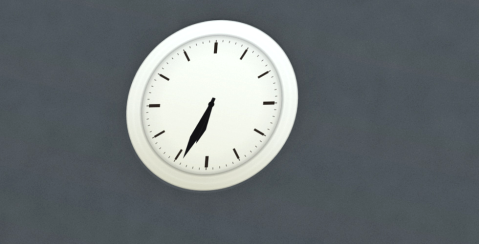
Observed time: 6:34
